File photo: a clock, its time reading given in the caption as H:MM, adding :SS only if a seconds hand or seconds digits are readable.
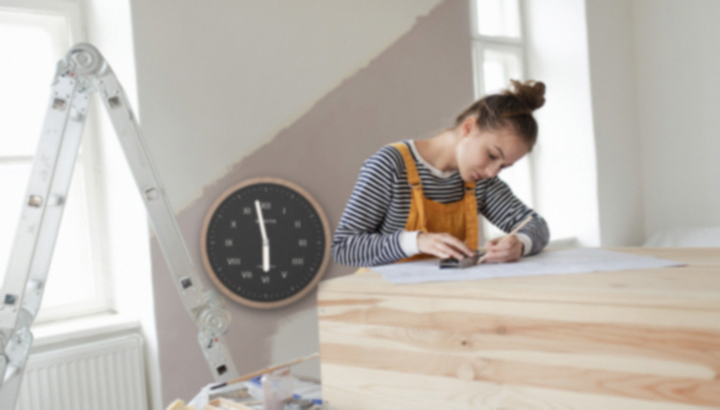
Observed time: 5:58
